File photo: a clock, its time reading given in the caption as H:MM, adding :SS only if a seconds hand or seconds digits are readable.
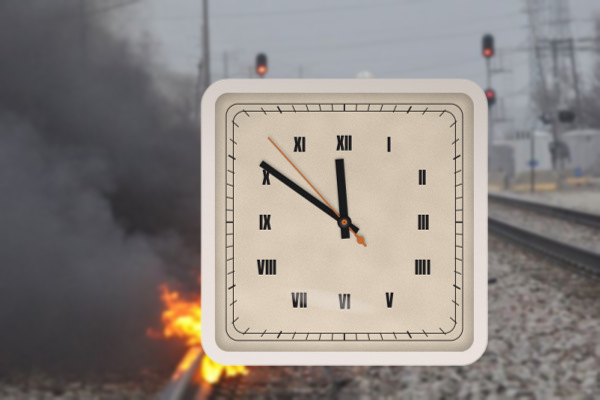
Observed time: 11:50:53
